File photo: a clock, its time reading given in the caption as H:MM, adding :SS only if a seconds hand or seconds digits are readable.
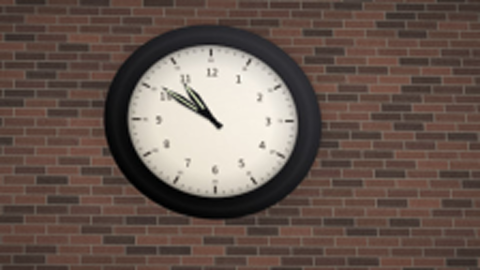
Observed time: 10:51
